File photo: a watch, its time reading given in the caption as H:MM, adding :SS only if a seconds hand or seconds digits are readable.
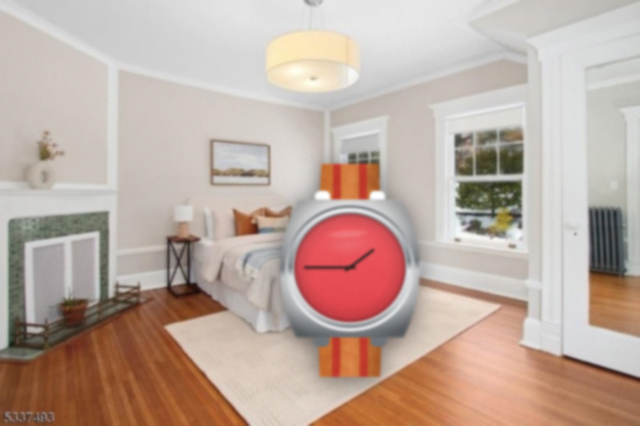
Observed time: 1:45
